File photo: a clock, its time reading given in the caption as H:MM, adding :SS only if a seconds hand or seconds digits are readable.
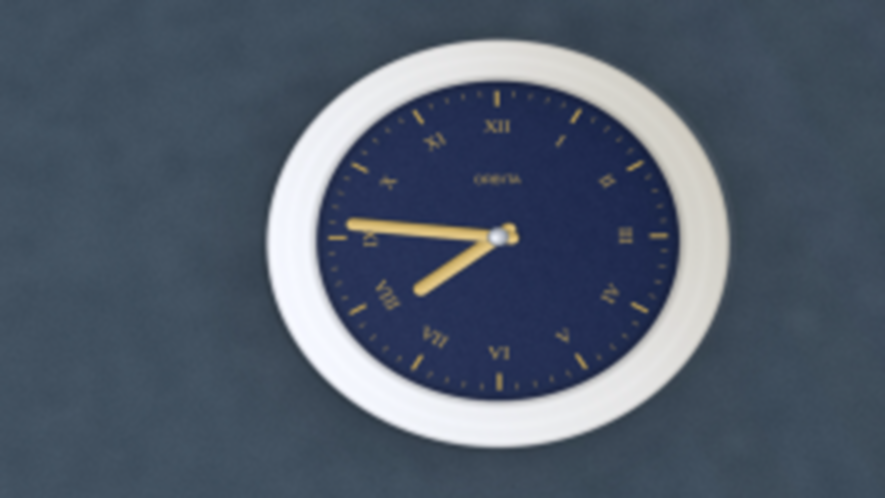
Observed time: 7:46
